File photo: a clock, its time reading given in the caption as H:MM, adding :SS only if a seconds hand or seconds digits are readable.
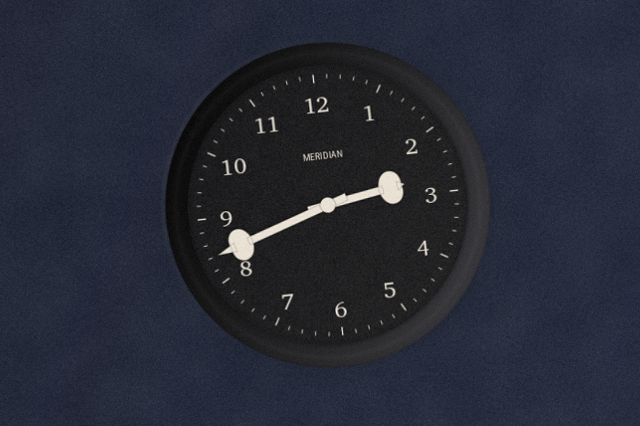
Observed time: 2:42
